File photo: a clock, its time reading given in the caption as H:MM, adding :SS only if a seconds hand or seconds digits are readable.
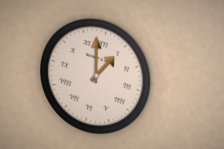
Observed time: 12:58
